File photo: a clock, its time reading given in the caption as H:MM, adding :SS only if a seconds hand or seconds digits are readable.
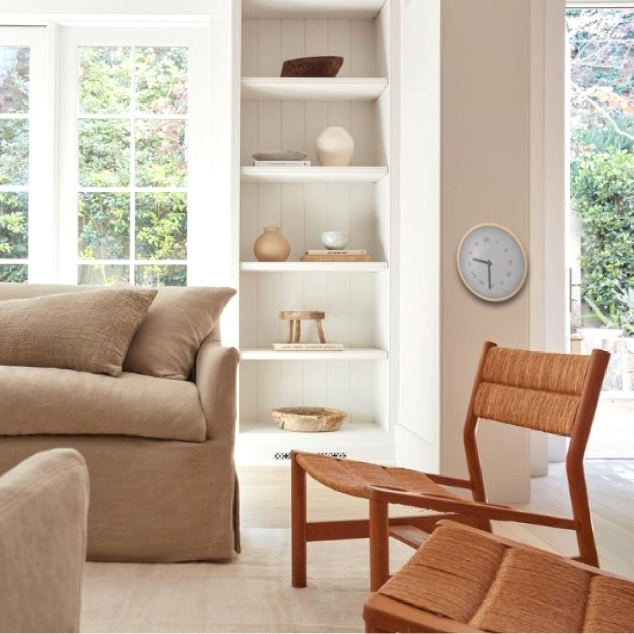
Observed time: 9:31
